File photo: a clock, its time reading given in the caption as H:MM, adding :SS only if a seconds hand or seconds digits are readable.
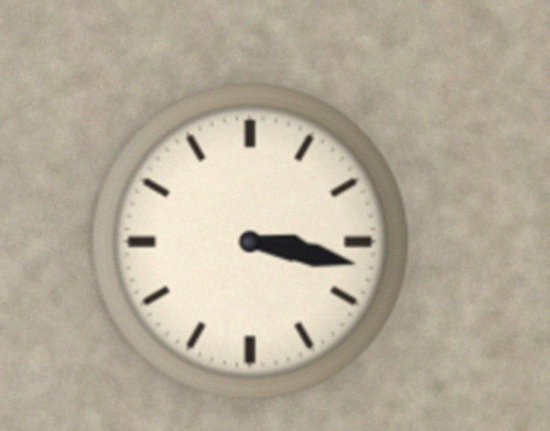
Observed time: 3:17
